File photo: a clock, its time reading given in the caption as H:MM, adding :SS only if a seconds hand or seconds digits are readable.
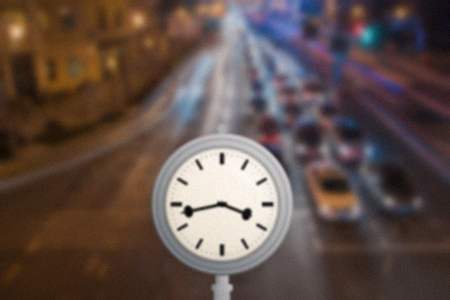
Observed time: 3:43
